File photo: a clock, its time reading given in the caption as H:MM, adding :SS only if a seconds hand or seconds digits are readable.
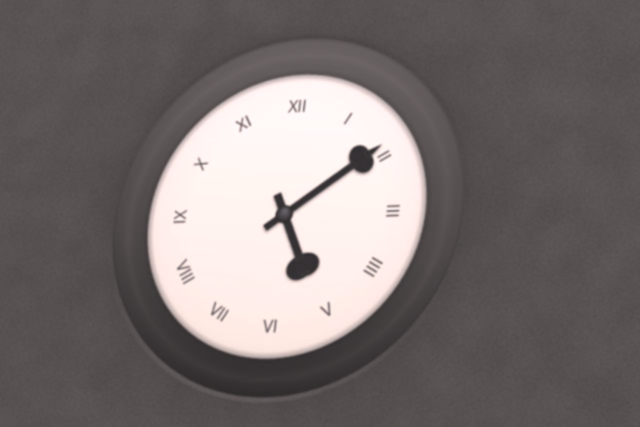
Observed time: 5:09
